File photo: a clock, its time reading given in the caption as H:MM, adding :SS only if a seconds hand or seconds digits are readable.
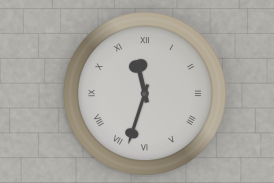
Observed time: 11:33
